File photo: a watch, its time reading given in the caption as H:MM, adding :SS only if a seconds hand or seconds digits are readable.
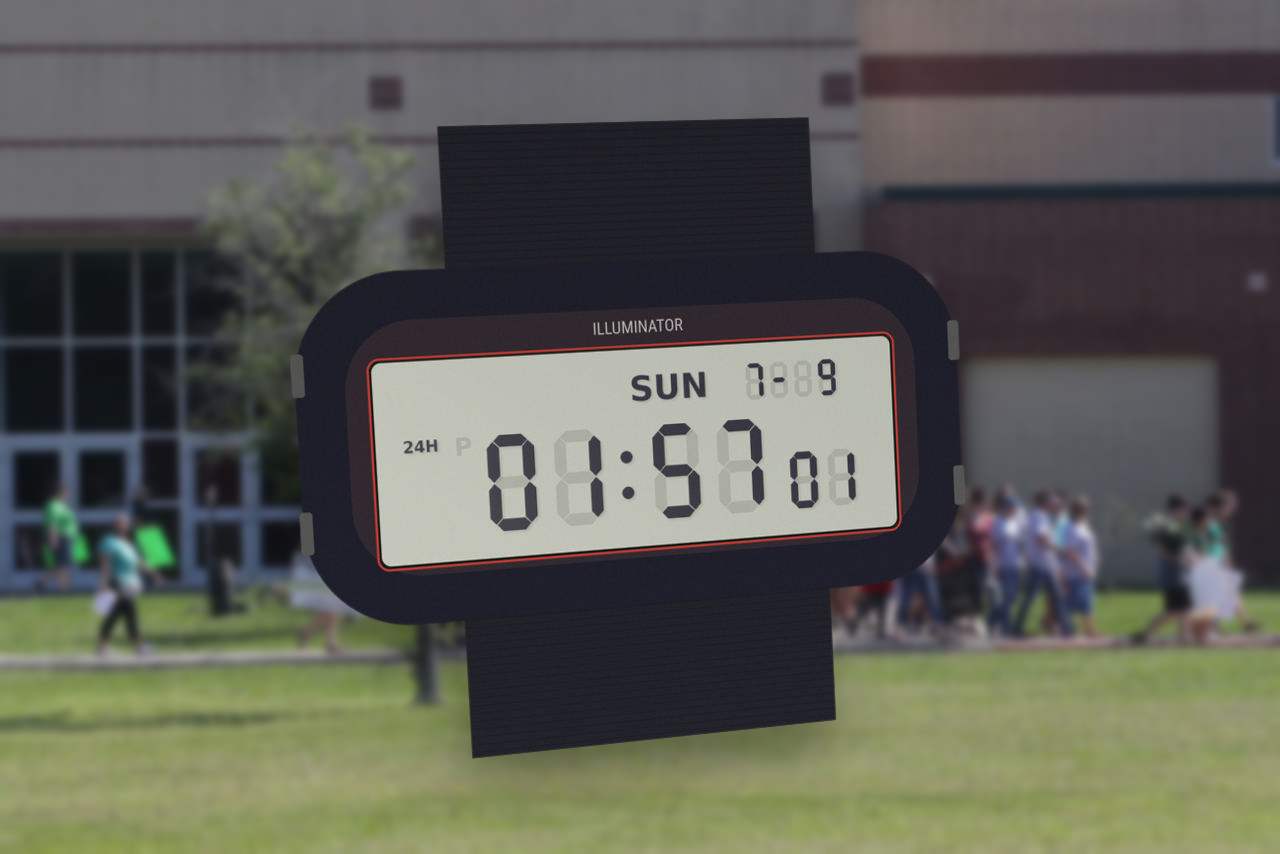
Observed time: 1:57:01
